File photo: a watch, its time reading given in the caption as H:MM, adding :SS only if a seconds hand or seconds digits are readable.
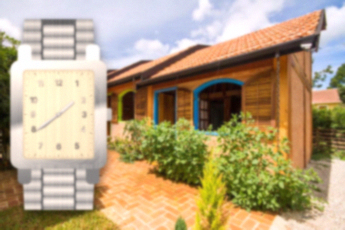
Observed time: 1:39
